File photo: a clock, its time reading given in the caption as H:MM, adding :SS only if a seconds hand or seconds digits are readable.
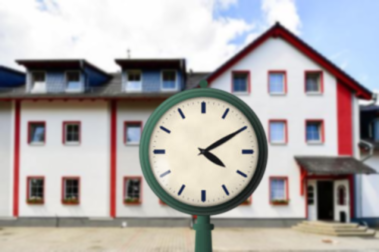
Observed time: 4:10
